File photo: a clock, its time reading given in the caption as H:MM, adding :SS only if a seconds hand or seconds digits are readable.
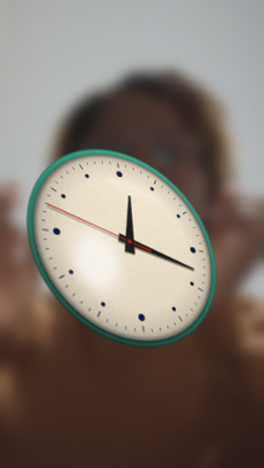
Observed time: 12:17:48
